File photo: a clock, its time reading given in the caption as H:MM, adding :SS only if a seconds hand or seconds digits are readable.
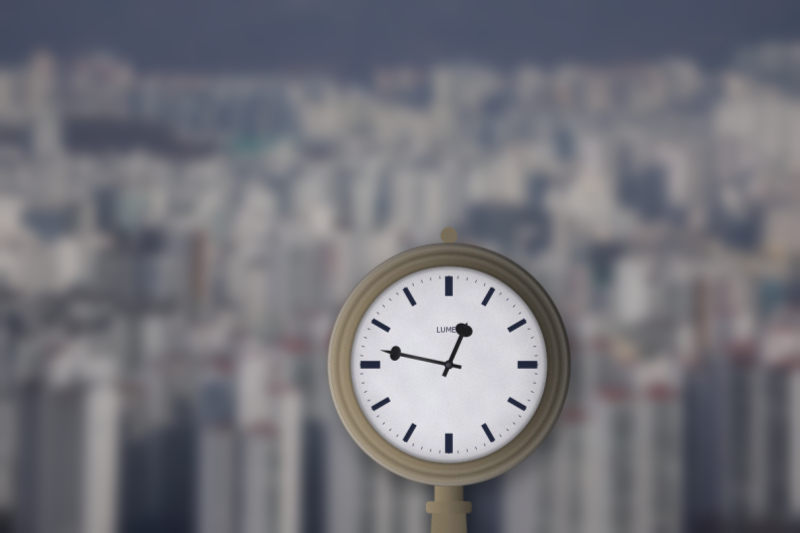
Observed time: 12:47
